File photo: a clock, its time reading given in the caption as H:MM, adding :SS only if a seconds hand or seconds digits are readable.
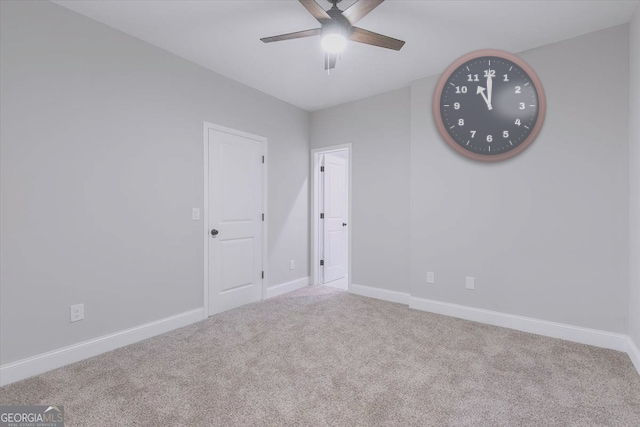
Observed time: 11:00
